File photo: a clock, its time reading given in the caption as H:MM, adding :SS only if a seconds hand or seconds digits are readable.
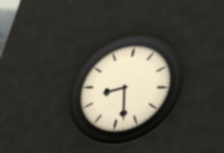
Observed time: 8:28
